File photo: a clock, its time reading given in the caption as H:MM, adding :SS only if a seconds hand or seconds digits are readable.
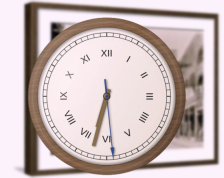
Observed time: 6:32:29
